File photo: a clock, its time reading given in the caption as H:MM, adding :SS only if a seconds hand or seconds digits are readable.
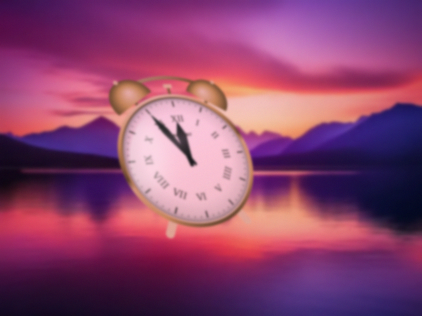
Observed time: 11:55
